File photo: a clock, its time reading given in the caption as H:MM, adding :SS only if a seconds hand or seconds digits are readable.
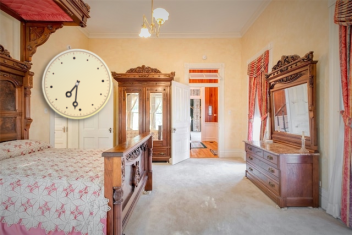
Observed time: 7:32
